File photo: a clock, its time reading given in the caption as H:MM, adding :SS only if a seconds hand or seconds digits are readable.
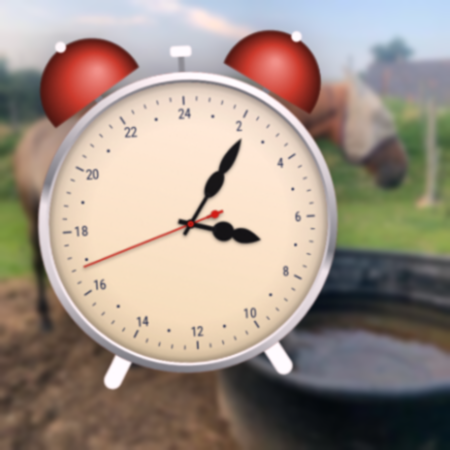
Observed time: 7:05:42
